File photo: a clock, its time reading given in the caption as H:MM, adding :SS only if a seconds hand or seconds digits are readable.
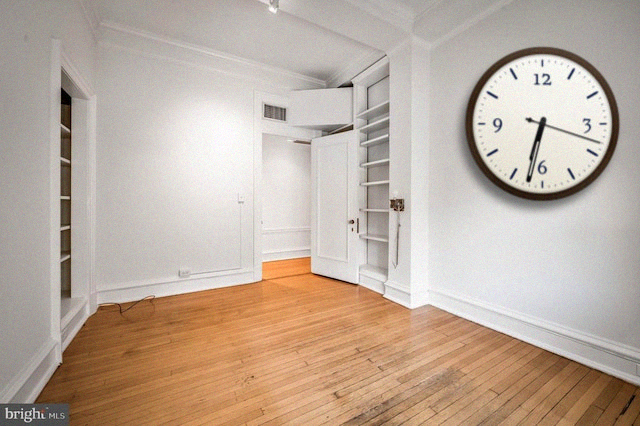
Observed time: 6:32:18
